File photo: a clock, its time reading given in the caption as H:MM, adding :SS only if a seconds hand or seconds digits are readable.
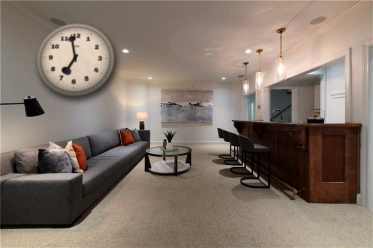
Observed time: 6:58
